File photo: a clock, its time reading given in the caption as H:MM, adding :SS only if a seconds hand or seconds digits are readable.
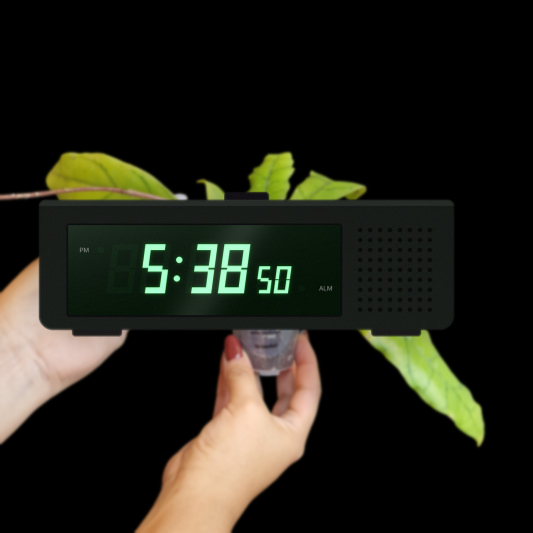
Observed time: 5:38:50
